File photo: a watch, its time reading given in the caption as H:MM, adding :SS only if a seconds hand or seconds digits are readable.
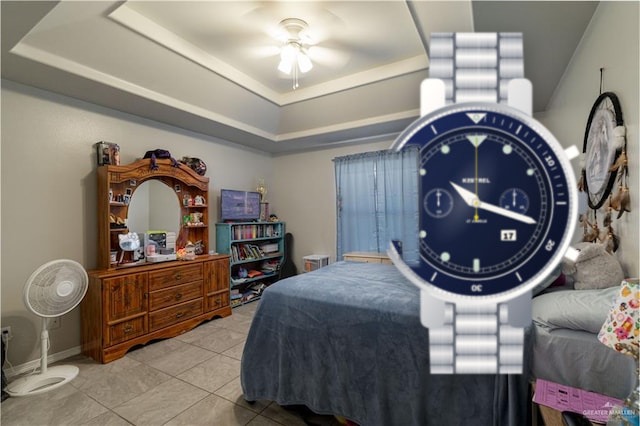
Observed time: 10:18
